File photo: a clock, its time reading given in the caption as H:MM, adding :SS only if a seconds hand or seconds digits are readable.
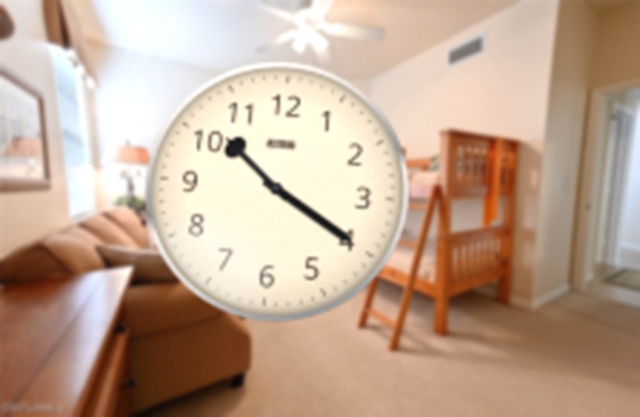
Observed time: 10:20
